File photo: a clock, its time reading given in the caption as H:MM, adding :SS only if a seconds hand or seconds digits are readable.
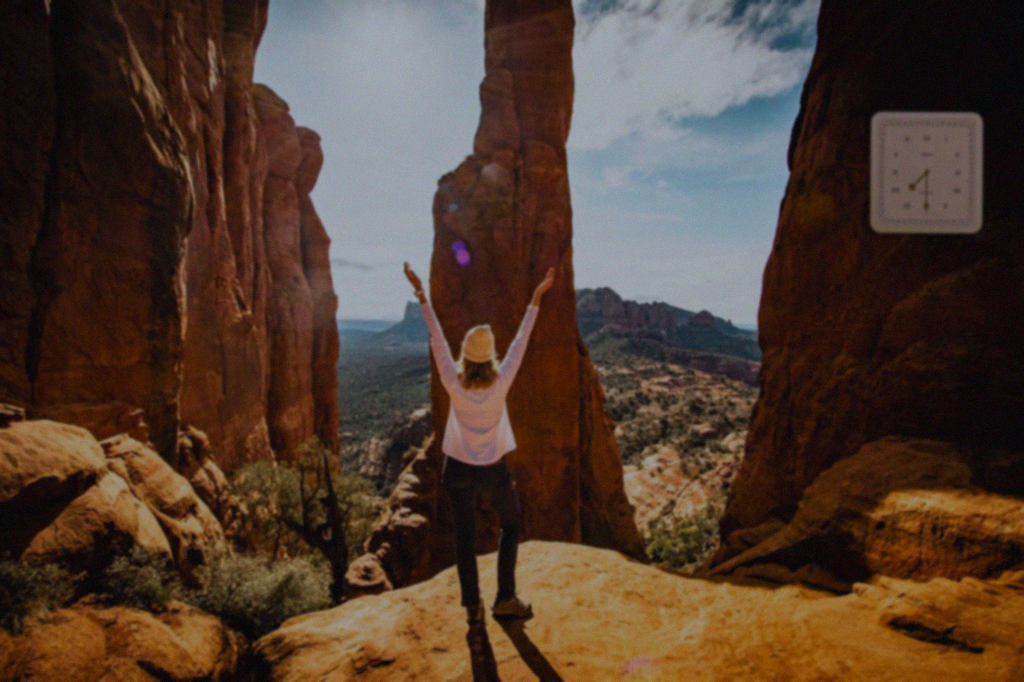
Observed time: 7:30
